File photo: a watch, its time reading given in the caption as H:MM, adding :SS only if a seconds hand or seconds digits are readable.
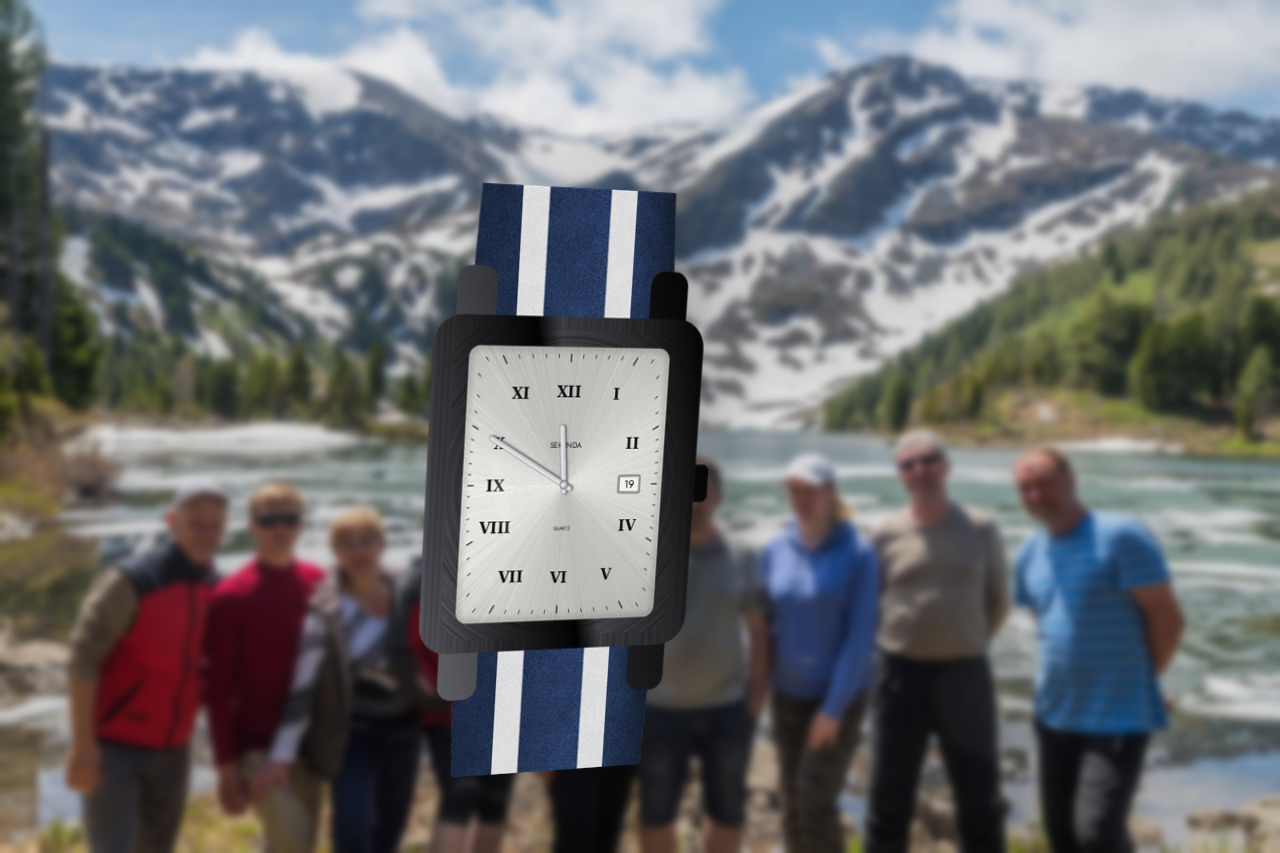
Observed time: 11:50
